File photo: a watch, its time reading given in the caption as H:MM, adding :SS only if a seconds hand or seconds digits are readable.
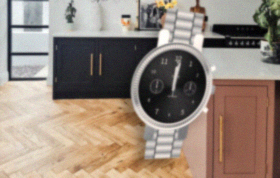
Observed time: 12:01
